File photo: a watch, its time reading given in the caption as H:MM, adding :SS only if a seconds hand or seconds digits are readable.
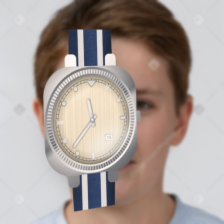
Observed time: 11:37
